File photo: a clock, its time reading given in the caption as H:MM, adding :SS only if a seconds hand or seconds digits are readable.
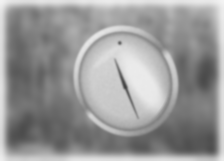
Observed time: 11:27
